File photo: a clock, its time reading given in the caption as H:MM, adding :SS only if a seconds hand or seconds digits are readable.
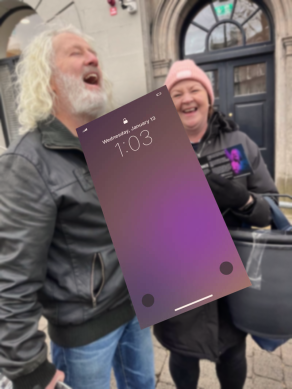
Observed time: 1:03
